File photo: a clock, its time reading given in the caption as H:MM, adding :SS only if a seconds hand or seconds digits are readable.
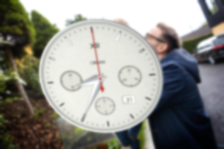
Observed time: 8:35
